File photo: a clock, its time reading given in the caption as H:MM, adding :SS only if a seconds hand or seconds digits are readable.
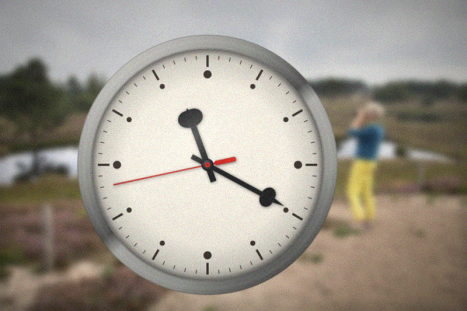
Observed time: 11:19:43
